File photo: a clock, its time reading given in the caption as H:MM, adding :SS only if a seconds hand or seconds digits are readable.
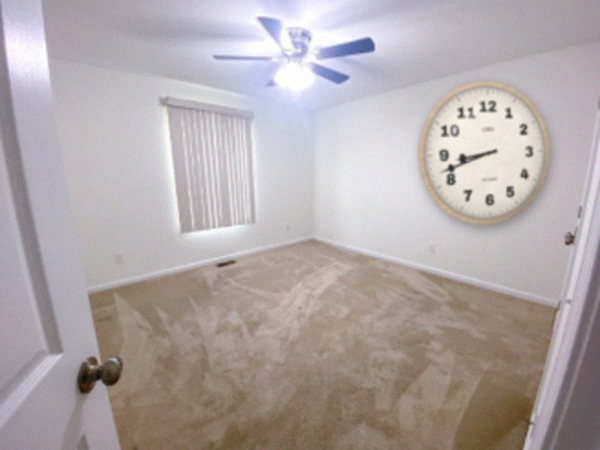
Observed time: 8:42
